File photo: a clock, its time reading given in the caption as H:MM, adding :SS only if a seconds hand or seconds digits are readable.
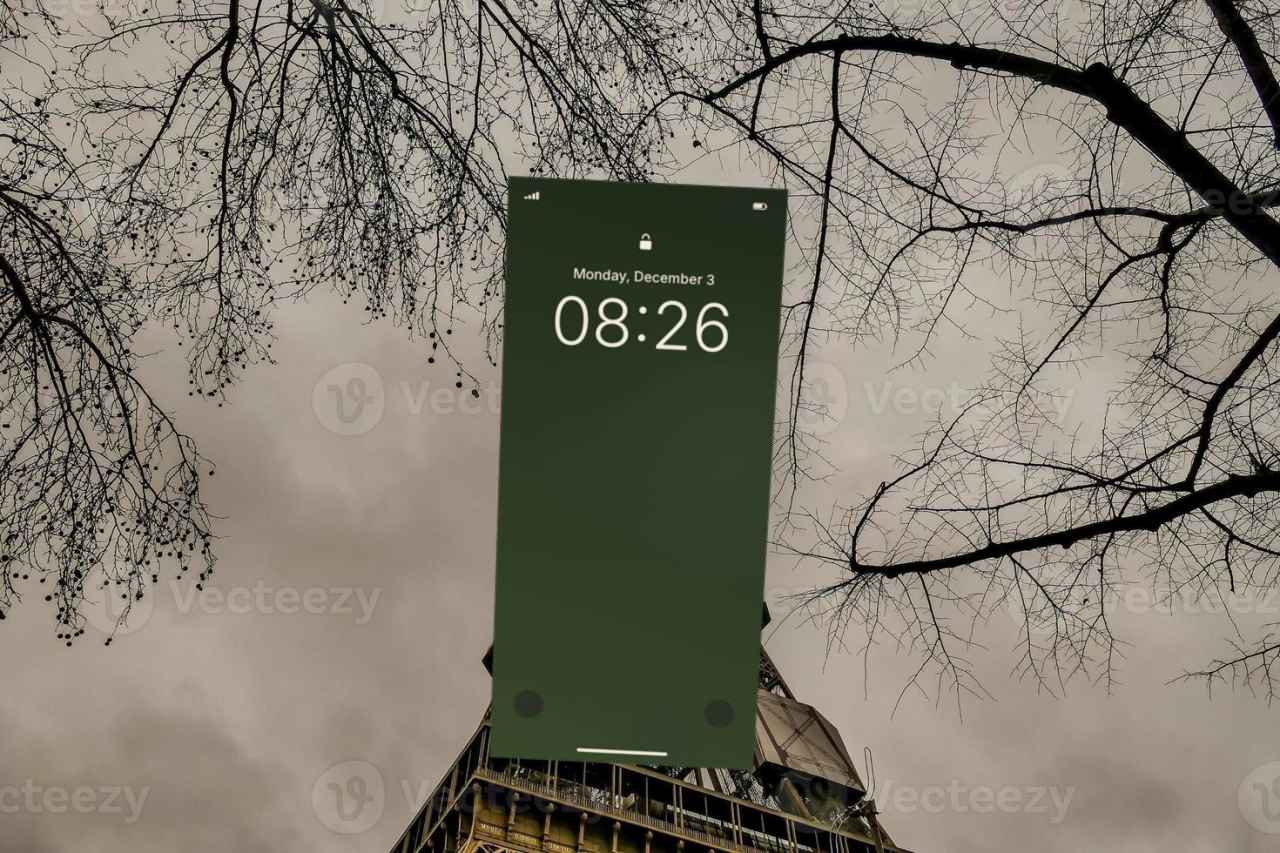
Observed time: 8:26
